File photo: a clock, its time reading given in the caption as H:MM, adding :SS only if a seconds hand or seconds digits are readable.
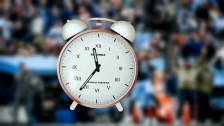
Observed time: 11:36
